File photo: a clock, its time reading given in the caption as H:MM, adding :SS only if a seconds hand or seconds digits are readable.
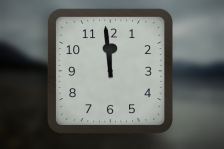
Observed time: 11:59
